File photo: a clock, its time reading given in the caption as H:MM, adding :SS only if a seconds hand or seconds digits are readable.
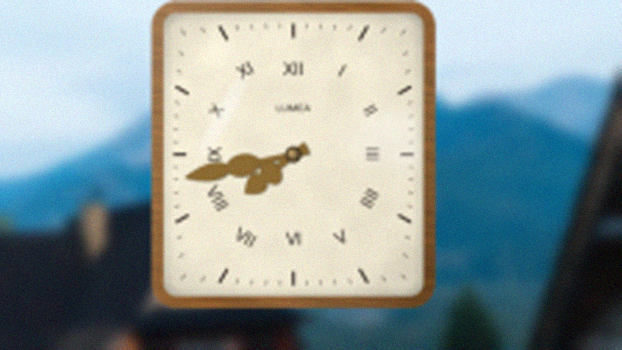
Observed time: 7:43
